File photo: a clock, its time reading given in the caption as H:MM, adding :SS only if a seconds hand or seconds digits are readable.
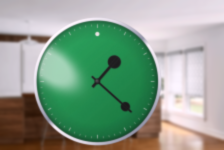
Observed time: 1:22
